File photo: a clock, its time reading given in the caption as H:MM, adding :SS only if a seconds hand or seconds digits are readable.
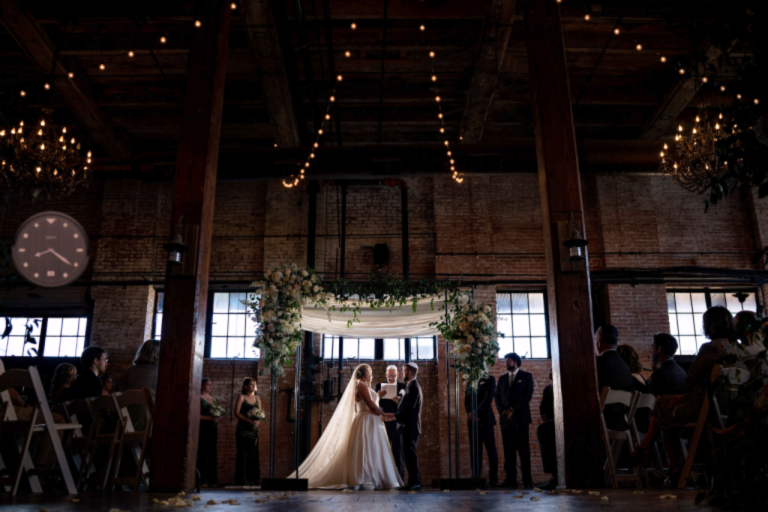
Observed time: 8:21
